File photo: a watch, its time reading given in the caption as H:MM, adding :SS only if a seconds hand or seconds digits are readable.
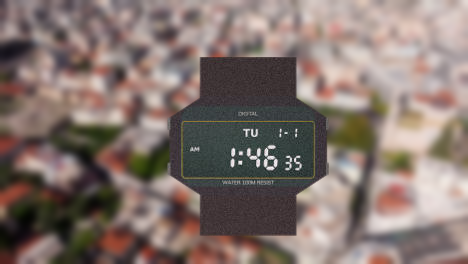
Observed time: 1:46:35
